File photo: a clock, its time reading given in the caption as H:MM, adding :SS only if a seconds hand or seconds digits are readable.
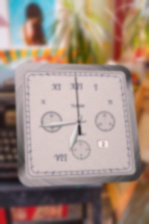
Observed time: 6:44
